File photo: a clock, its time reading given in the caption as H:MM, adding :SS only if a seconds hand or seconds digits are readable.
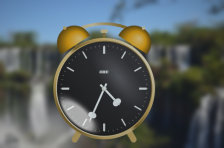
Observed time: 4:34
